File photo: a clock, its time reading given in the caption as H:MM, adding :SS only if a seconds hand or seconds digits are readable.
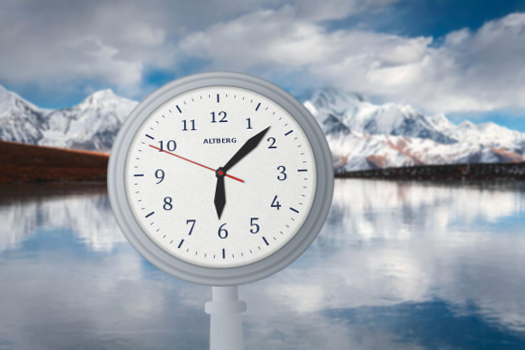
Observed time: 6:07:49
